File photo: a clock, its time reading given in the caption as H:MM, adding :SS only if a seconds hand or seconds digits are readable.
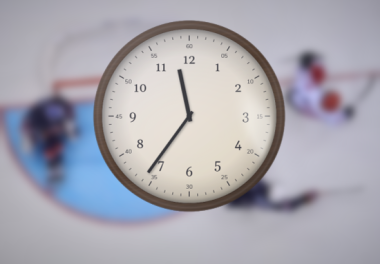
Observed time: 11:36
